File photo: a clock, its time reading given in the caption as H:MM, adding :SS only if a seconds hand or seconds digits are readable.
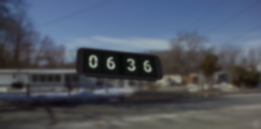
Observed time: 6:36
